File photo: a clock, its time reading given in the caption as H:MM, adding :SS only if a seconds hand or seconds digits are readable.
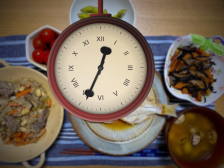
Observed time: 12:34
